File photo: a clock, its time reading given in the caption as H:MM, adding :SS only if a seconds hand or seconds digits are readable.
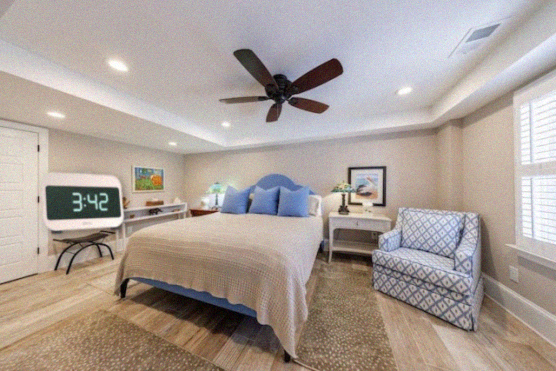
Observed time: 3:42
